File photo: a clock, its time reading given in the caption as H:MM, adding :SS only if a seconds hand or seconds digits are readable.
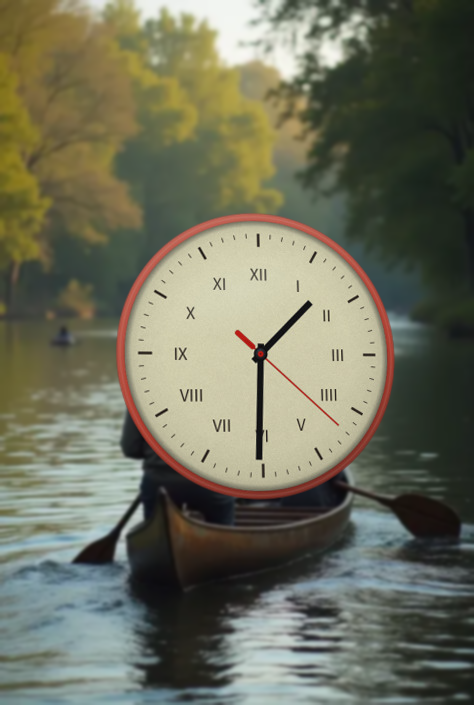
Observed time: 1:30:22
